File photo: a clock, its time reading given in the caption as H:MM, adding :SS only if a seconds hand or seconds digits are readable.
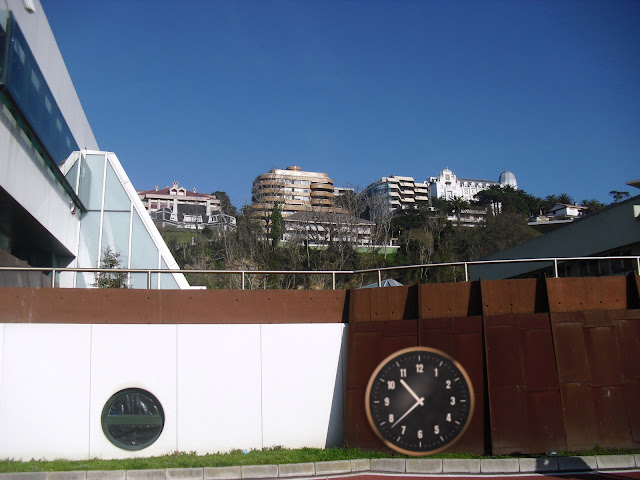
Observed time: 10:38
